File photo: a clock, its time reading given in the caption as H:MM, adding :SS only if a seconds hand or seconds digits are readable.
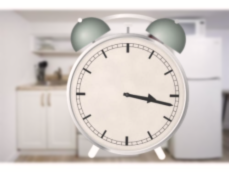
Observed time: 3:17
